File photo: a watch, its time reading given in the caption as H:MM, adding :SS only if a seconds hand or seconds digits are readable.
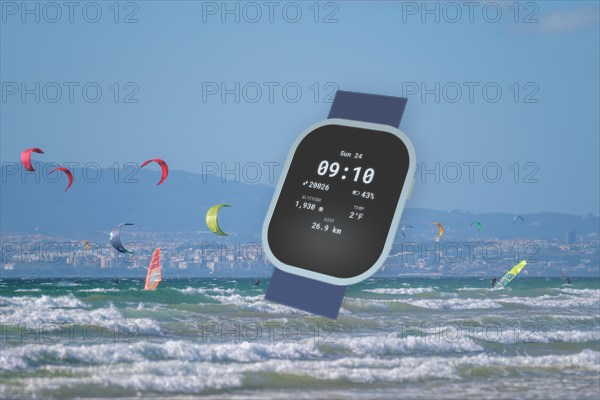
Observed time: 9:10
